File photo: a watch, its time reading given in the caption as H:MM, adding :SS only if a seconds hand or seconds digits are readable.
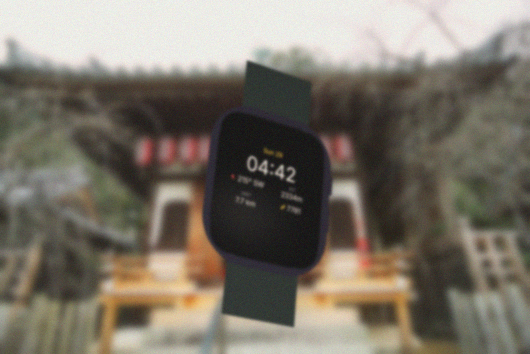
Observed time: 4:42
